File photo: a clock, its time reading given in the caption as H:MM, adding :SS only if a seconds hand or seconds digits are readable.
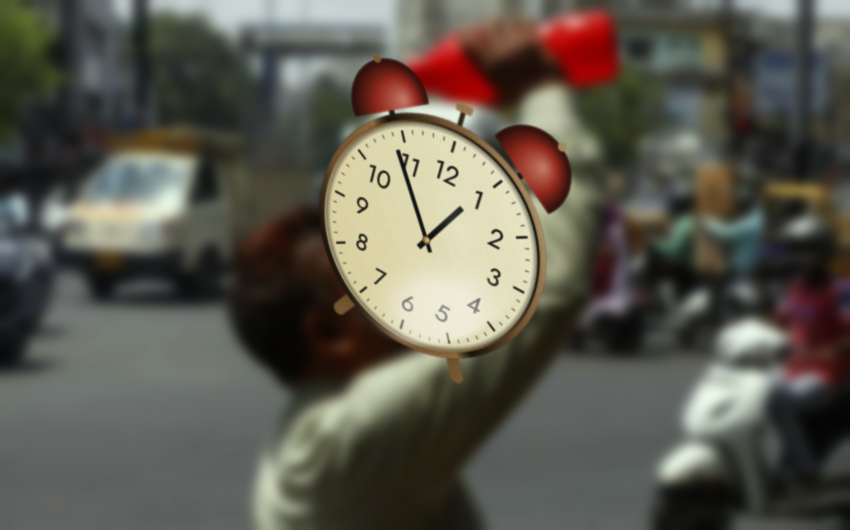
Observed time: 12:54
